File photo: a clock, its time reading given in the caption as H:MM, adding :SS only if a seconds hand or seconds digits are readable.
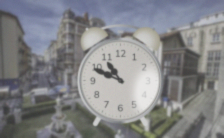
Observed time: 10:49
